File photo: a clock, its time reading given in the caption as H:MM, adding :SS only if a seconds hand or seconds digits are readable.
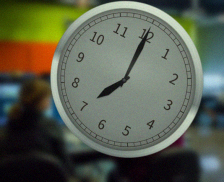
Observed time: 7:00
